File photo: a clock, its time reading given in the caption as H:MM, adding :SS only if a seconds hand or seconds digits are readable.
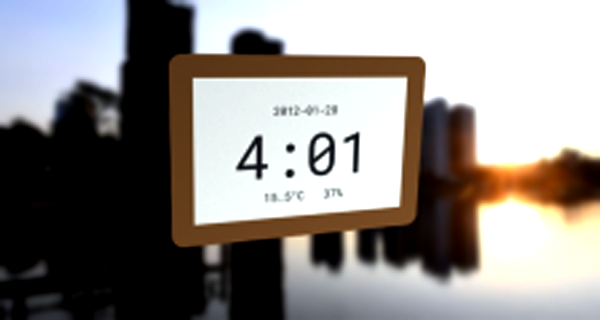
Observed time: 4:01
